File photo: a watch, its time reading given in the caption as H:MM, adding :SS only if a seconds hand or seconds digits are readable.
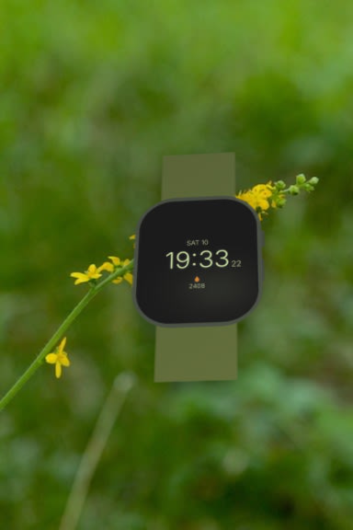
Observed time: 19:33
